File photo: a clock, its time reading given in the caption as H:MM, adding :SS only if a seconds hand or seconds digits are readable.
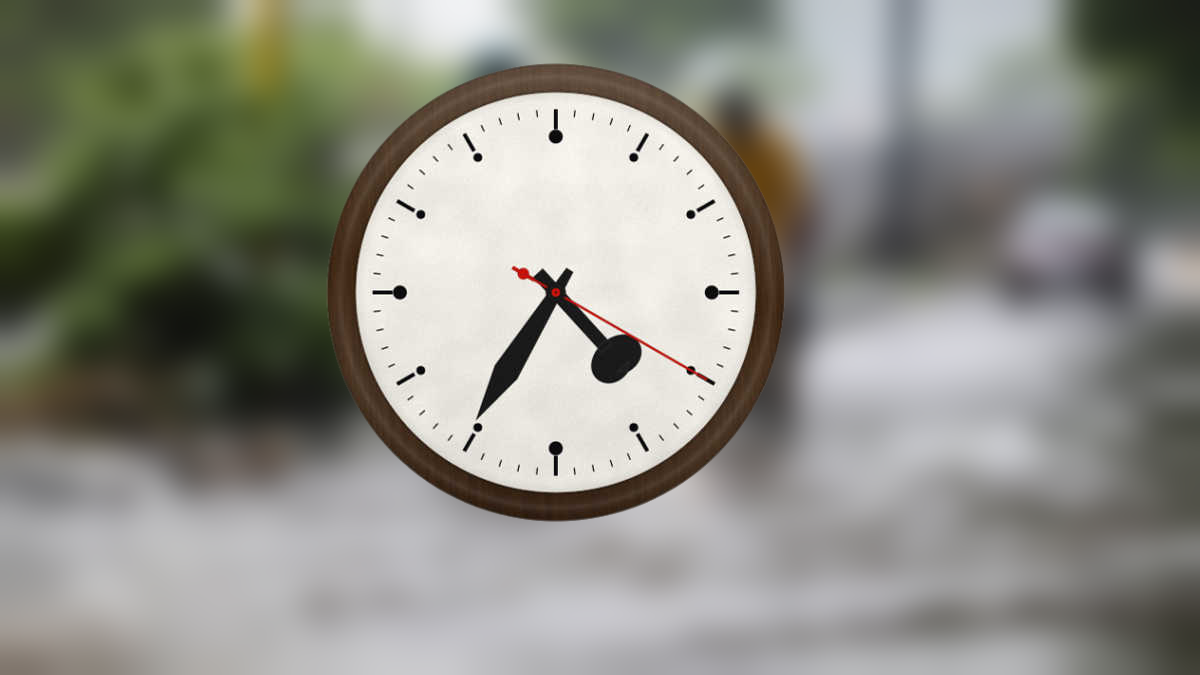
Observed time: 4:35:20
